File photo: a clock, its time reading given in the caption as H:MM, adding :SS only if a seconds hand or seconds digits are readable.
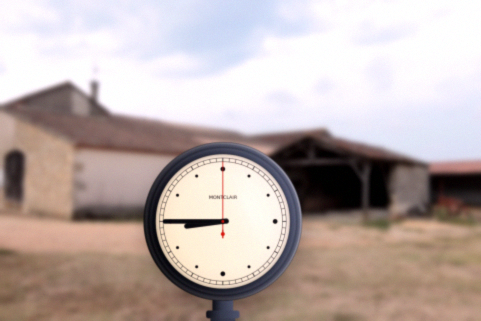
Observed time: 8:45:00
